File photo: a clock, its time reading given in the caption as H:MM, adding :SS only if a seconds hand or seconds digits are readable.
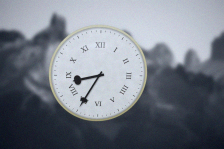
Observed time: 8:35
